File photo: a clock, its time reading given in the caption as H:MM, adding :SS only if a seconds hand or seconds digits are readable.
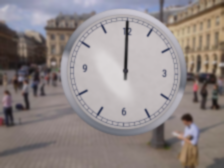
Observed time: 12:00
